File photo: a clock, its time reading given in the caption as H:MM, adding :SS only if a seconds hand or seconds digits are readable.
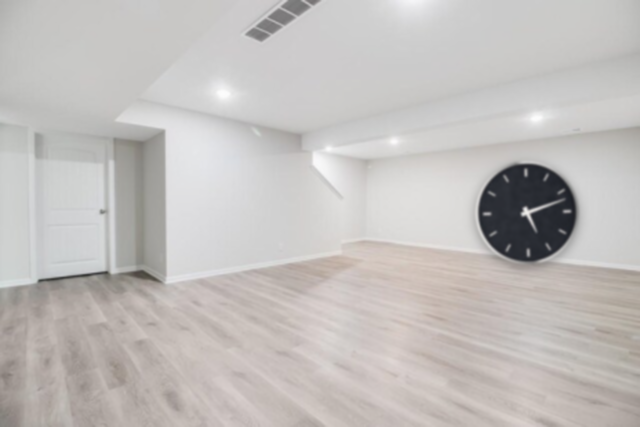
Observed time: 5:12
